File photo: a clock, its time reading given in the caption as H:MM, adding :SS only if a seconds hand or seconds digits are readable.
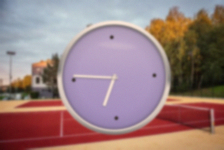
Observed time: 6:46
